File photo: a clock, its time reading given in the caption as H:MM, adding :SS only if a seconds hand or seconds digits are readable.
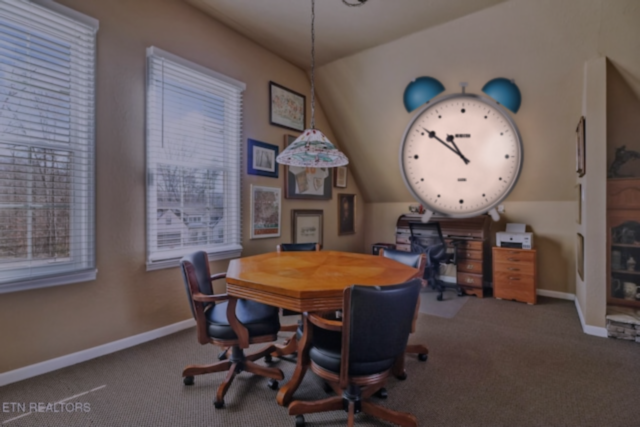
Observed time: 10:51
